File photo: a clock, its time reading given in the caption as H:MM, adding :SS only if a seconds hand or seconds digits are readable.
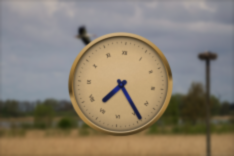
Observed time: 7:24
